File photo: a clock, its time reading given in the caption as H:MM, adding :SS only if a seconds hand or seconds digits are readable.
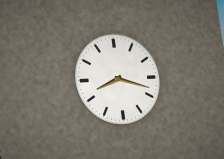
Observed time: 8:18
